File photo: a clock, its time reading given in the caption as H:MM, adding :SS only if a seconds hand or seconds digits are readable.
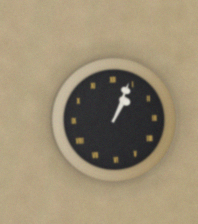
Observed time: 1:04
